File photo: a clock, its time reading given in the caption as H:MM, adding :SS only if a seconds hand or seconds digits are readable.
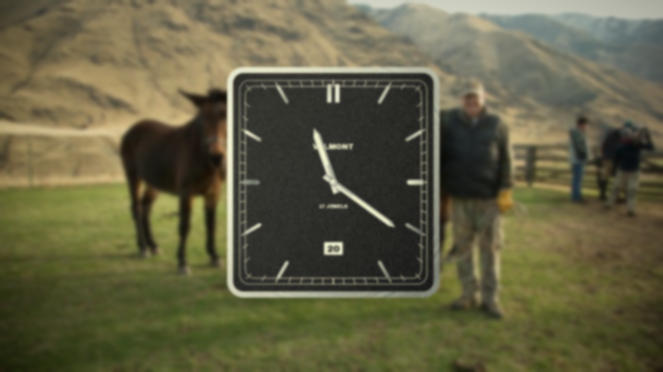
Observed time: 11:21
